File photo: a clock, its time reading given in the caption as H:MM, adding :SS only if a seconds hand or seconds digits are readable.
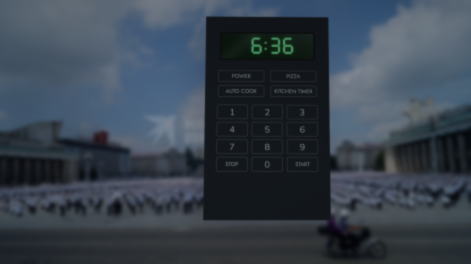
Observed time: 6:36
